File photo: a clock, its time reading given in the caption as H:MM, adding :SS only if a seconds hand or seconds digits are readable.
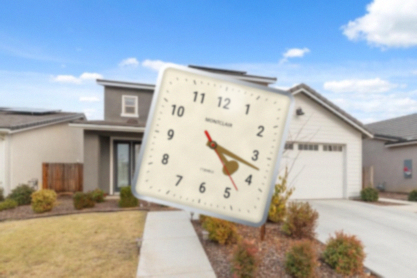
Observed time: 4:17:23
